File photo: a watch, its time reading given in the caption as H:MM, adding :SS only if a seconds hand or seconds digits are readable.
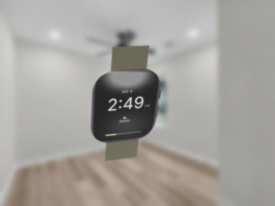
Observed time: 2:49
